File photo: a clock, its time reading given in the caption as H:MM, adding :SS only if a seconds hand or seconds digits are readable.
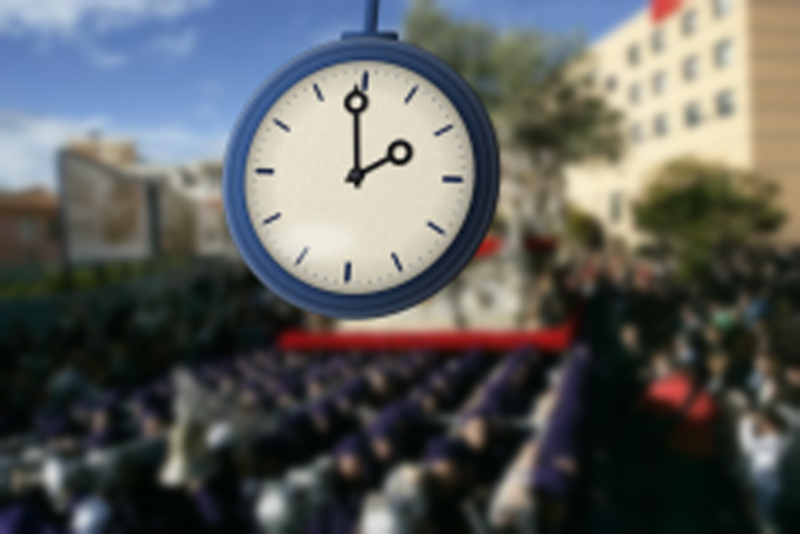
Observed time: 1:59
